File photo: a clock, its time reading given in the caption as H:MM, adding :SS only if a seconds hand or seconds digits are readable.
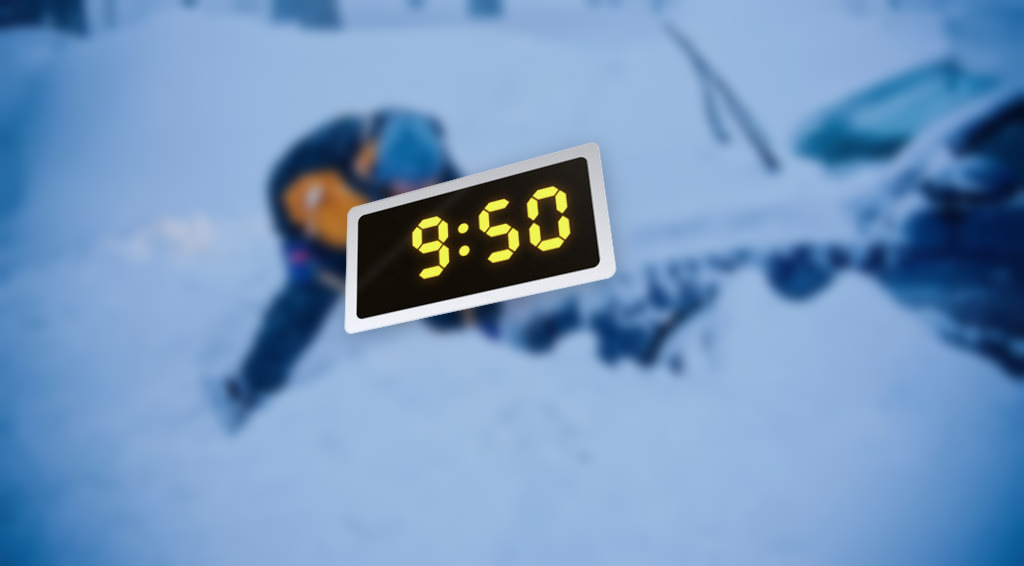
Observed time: 9:50
